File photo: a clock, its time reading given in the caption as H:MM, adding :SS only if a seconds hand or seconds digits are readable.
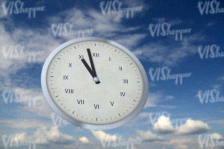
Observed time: 10:58
